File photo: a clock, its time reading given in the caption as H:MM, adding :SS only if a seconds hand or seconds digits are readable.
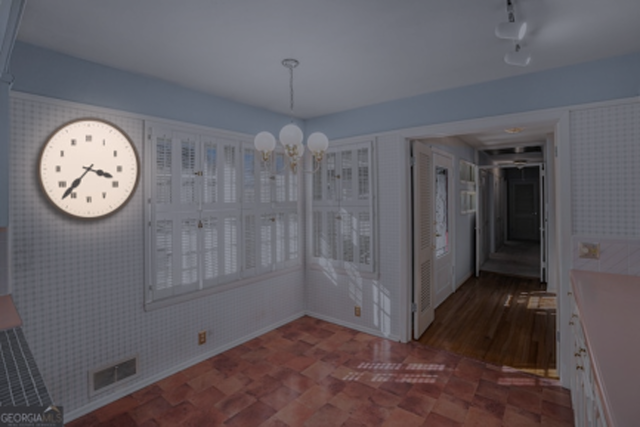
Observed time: 3:37
